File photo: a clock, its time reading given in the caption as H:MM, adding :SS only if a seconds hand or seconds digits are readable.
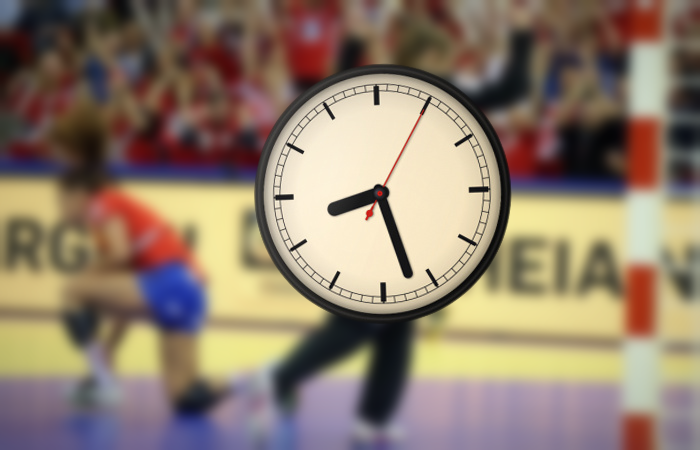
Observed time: 8:27:05
